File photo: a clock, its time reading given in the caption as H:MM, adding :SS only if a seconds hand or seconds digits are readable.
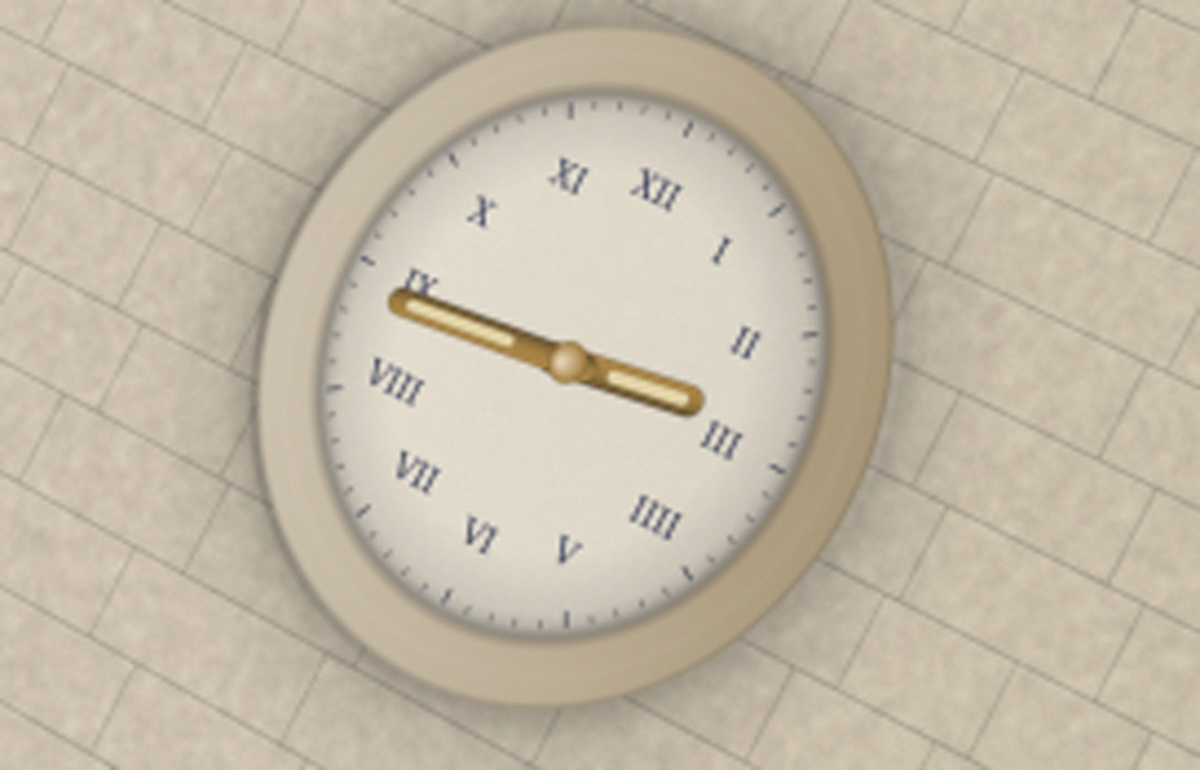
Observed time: 2:44
